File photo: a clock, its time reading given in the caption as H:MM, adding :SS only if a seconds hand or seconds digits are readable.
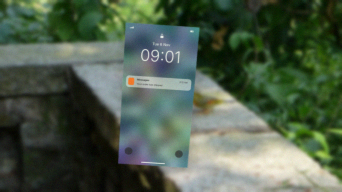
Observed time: 9:01
